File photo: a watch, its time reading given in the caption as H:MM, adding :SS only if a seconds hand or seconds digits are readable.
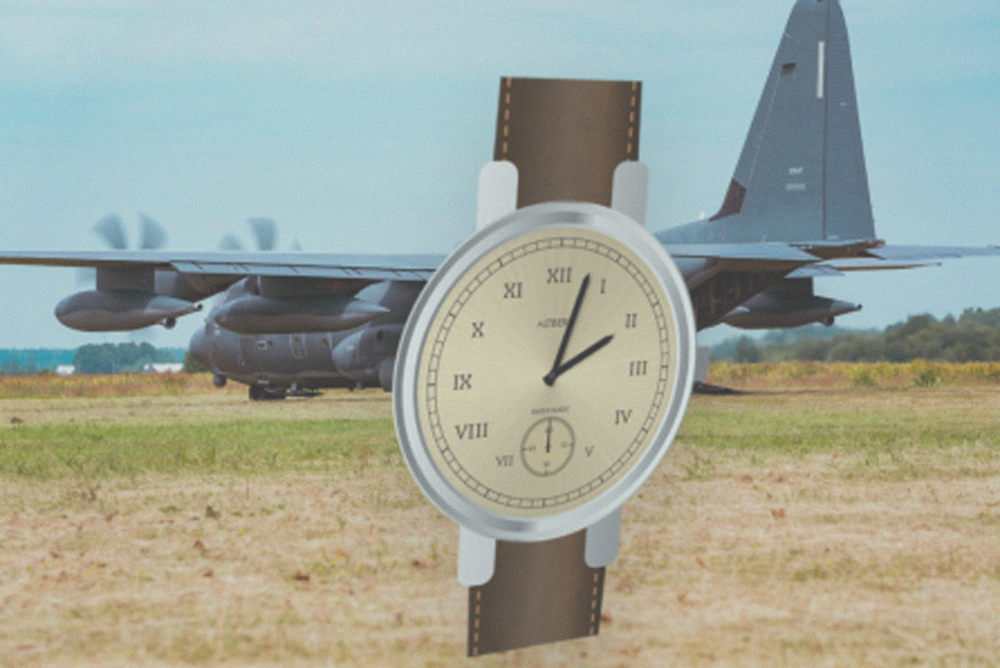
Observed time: 2:03
